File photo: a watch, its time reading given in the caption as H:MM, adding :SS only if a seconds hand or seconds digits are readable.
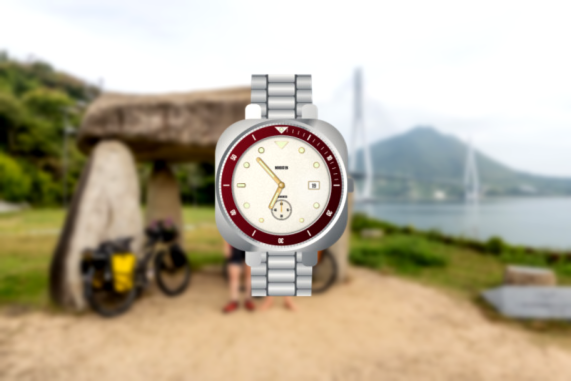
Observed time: 6:53
